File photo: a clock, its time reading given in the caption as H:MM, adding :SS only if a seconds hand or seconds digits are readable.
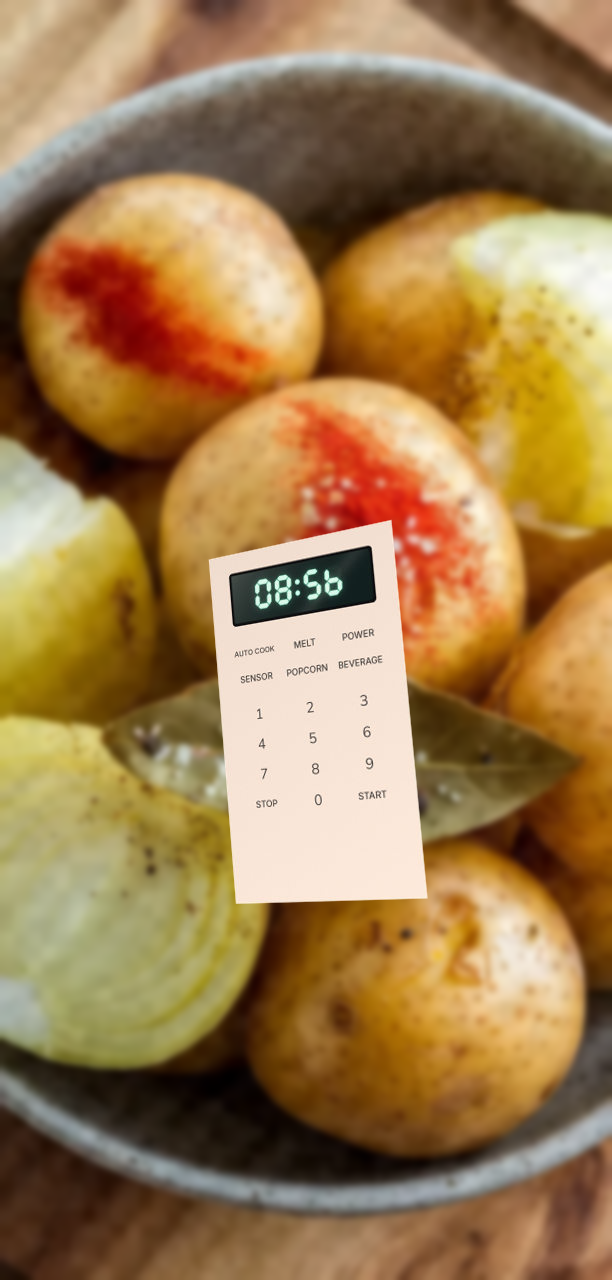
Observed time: 8:56
